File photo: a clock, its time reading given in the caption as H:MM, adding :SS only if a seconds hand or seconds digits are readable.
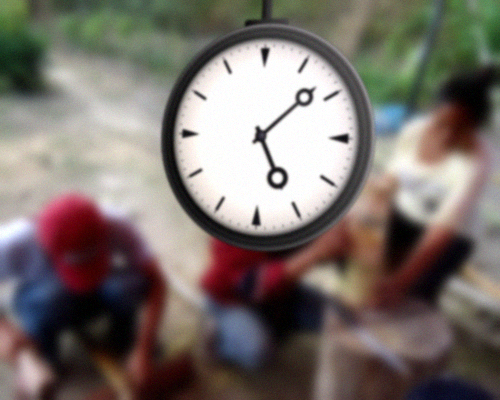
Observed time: 5:08
